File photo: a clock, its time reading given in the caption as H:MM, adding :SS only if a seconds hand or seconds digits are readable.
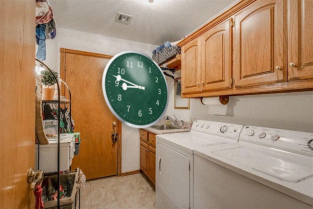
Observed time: 8:47
